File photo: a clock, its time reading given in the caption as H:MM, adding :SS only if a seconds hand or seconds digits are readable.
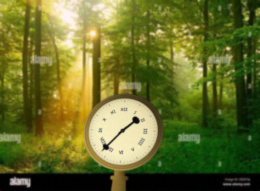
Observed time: 1:37
